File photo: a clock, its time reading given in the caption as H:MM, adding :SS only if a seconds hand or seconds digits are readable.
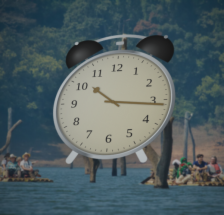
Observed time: 10:16
